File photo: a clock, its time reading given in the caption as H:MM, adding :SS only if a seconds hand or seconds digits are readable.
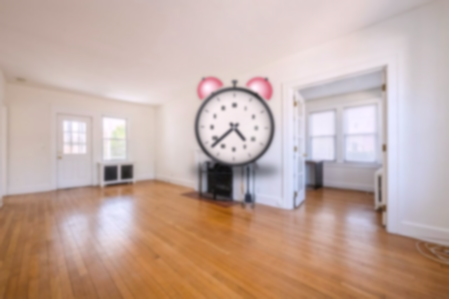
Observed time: 4:38
